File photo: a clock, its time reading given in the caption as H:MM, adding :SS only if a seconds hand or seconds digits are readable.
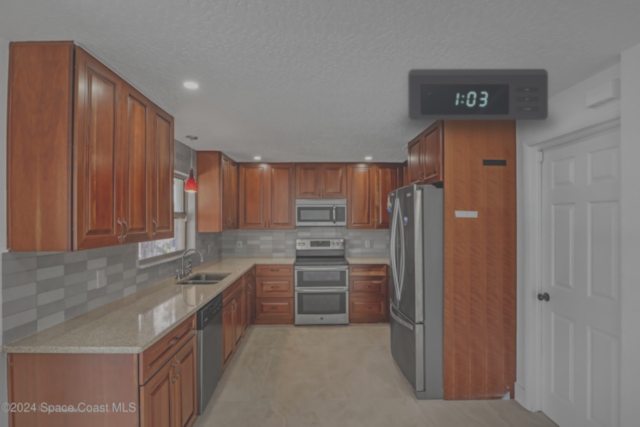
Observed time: 1:03
